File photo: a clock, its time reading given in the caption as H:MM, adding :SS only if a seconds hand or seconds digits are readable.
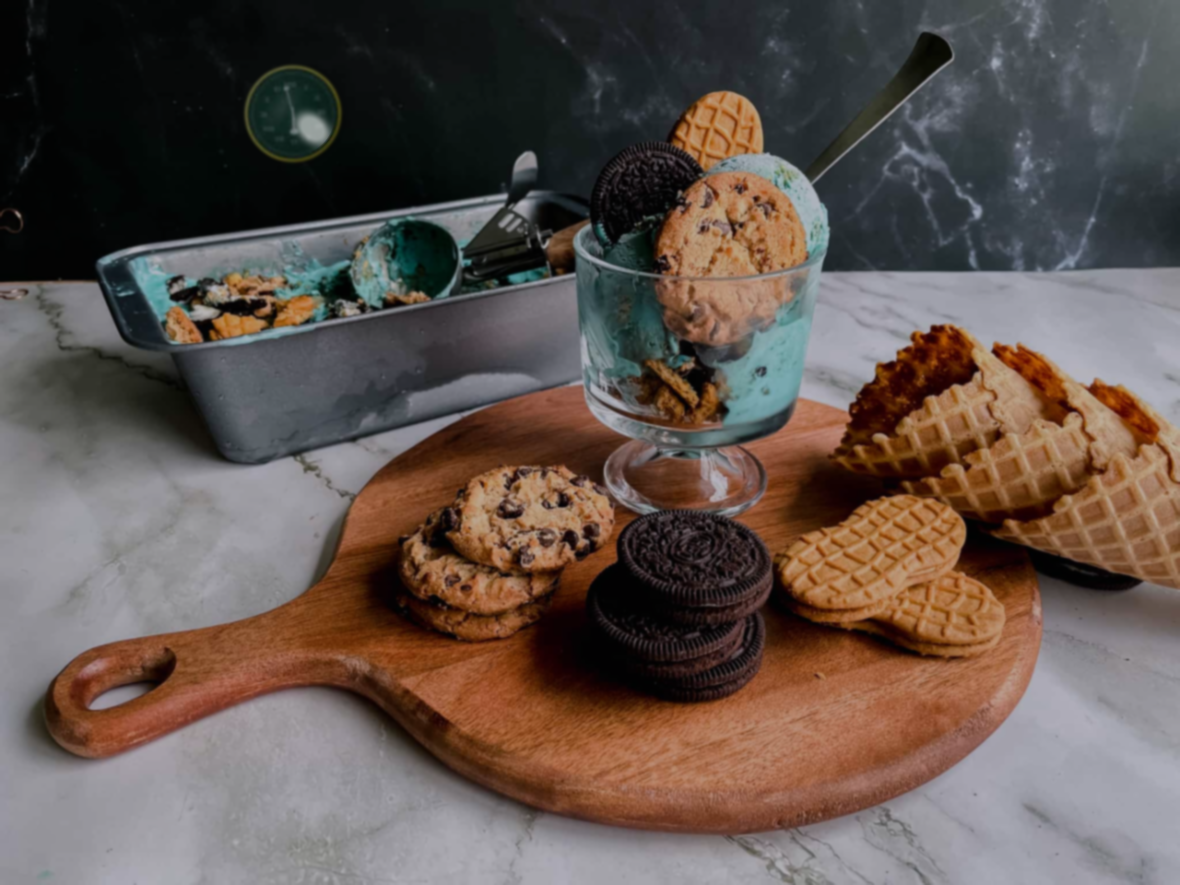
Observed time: 5:58
